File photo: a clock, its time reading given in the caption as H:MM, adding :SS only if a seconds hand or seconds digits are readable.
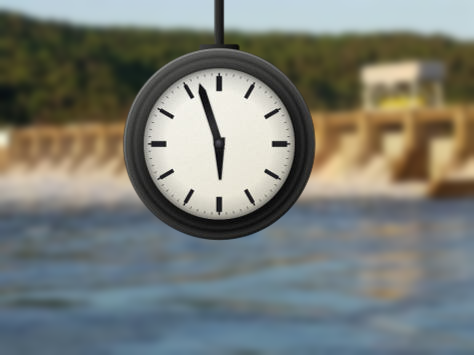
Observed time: 5:57
